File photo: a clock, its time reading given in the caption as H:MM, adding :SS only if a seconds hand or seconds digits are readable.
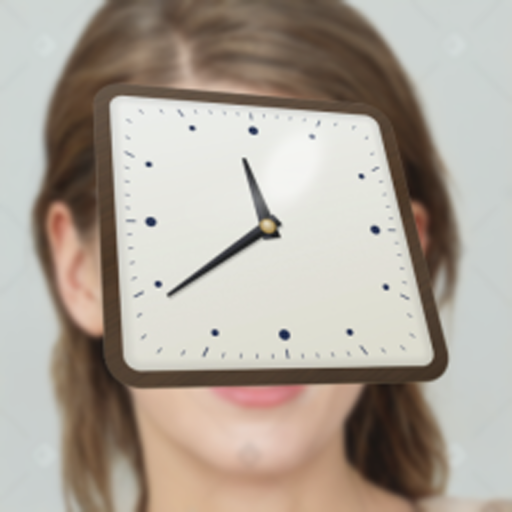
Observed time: 11:39
